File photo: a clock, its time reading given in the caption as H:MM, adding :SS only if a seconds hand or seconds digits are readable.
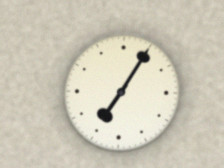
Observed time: 7:05
